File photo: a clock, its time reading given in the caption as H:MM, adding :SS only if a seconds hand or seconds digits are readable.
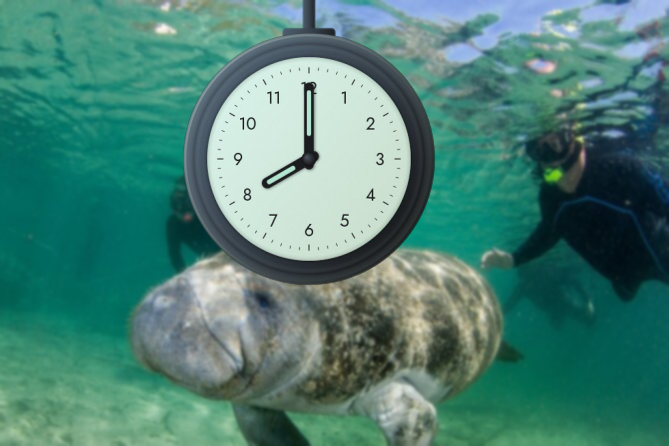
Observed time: 8:00
